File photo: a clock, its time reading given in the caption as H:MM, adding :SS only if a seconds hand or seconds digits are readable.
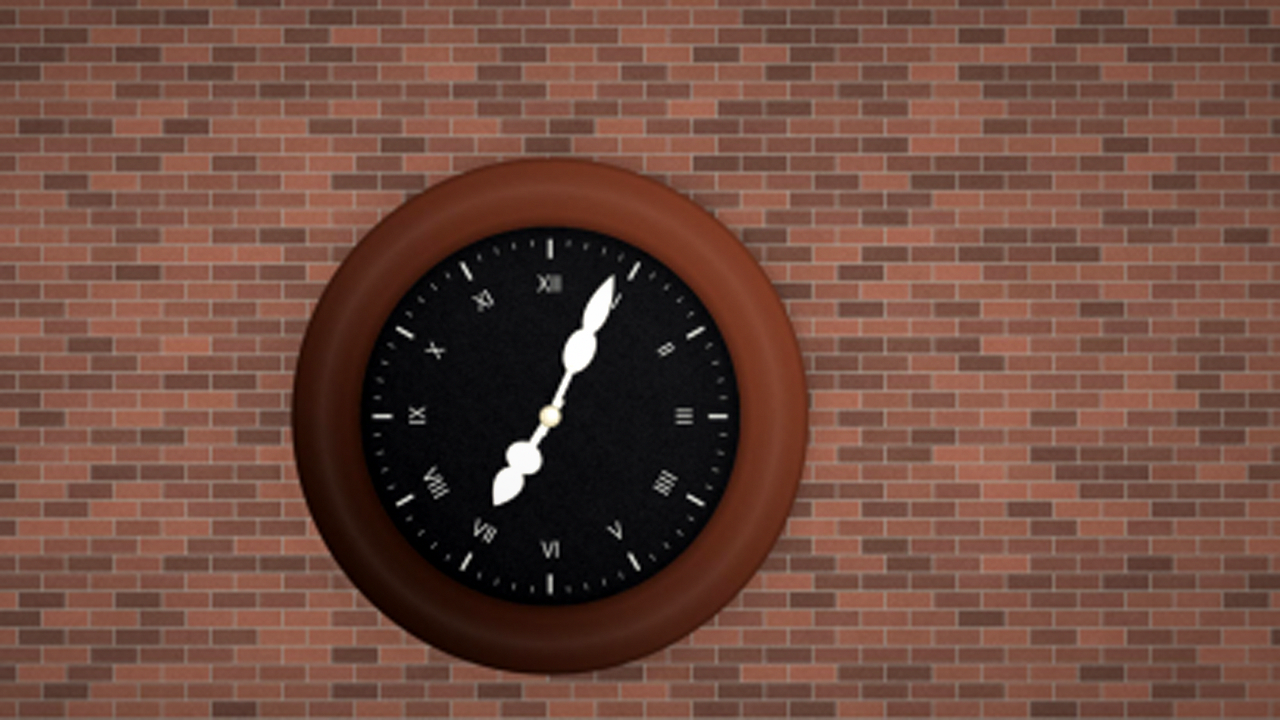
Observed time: 7:04
